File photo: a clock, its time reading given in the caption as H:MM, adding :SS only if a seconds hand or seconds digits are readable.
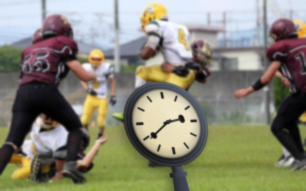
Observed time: 2:39
